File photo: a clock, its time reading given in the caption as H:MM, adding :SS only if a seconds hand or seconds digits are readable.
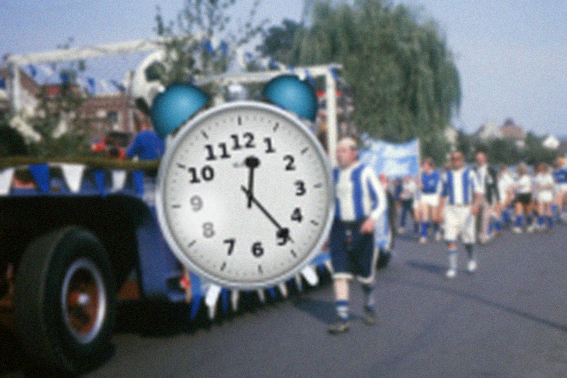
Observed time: 12:24
